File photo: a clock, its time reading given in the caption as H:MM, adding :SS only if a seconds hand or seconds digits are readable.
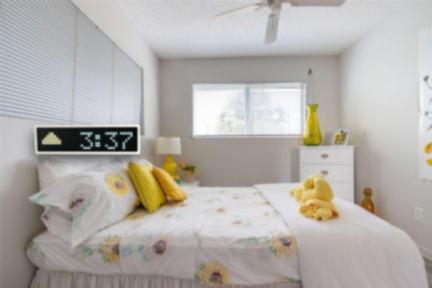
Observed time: 3:37
